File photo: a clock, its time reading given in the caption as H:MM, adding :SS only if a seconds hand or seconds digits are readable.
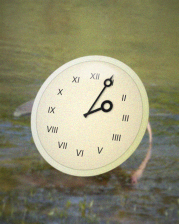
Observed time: 2:04
